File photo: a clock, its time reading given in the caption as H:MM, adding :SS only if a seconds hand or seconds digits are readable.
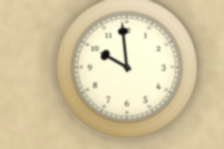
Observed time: 9:59
